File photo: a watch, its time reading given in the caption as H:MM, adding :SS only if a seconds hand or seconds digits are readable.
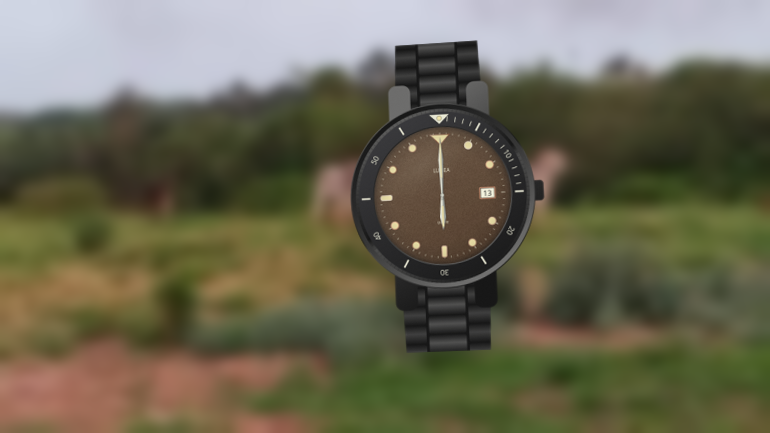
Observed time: 6:00
